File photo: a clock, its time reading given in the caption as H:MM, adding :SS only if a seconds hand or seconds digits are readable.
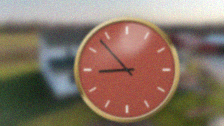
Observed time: 8:53
